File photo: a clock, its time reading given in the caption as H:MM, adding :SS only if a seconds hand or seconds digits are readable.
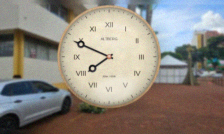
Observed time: 7:49
